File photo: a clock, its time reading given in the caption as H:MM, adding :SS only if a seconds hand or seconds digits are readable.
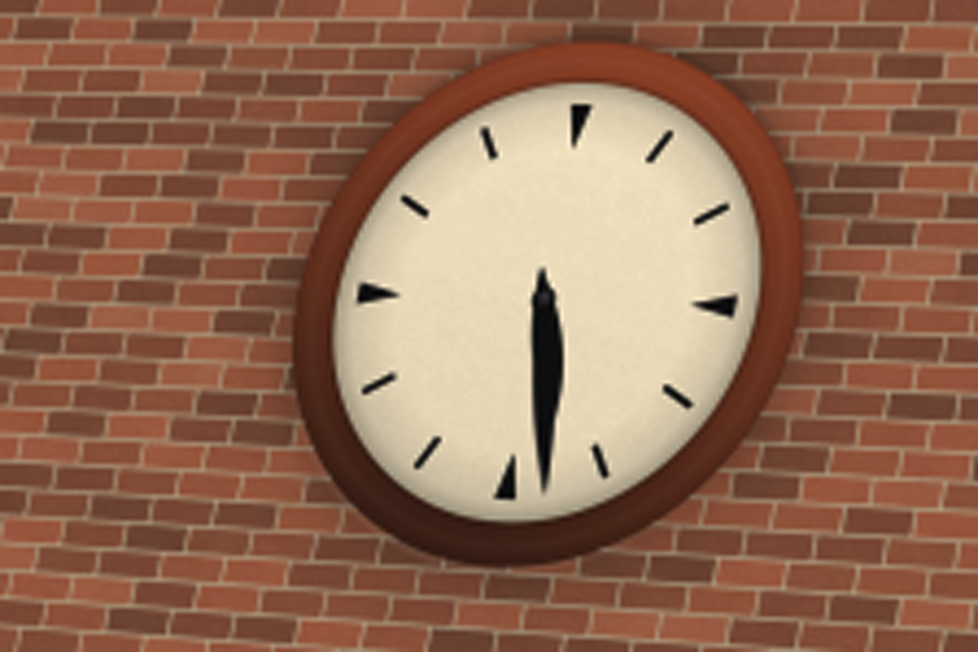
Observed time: 5:28
